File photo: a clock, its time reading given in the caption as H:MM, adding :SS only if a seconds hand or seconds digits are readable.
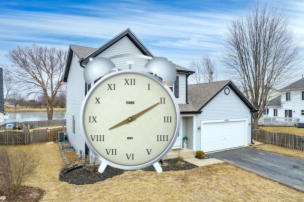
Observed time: 8:10
